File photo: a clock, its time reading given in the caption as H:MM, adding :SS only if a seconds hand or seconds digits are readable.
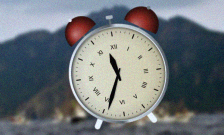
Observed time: 11:34
